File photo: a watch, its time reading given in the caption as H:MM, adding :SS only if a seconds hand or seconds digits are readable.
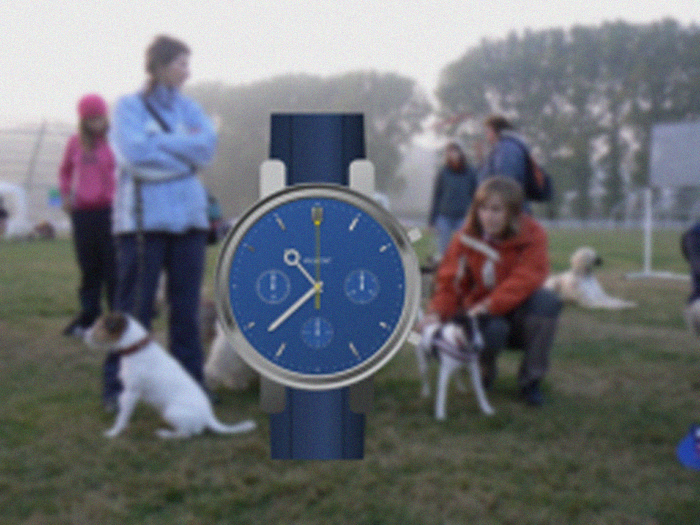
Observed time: 10:38
